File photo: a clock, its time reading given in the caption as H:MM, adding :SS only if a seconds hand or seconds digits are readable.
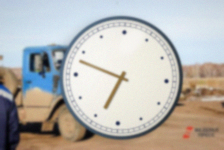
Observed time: 6:48
